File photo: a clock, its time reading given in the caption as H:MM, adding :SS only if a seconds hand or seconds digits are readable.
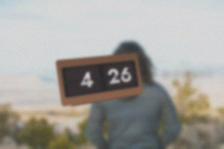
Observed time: 4:26
